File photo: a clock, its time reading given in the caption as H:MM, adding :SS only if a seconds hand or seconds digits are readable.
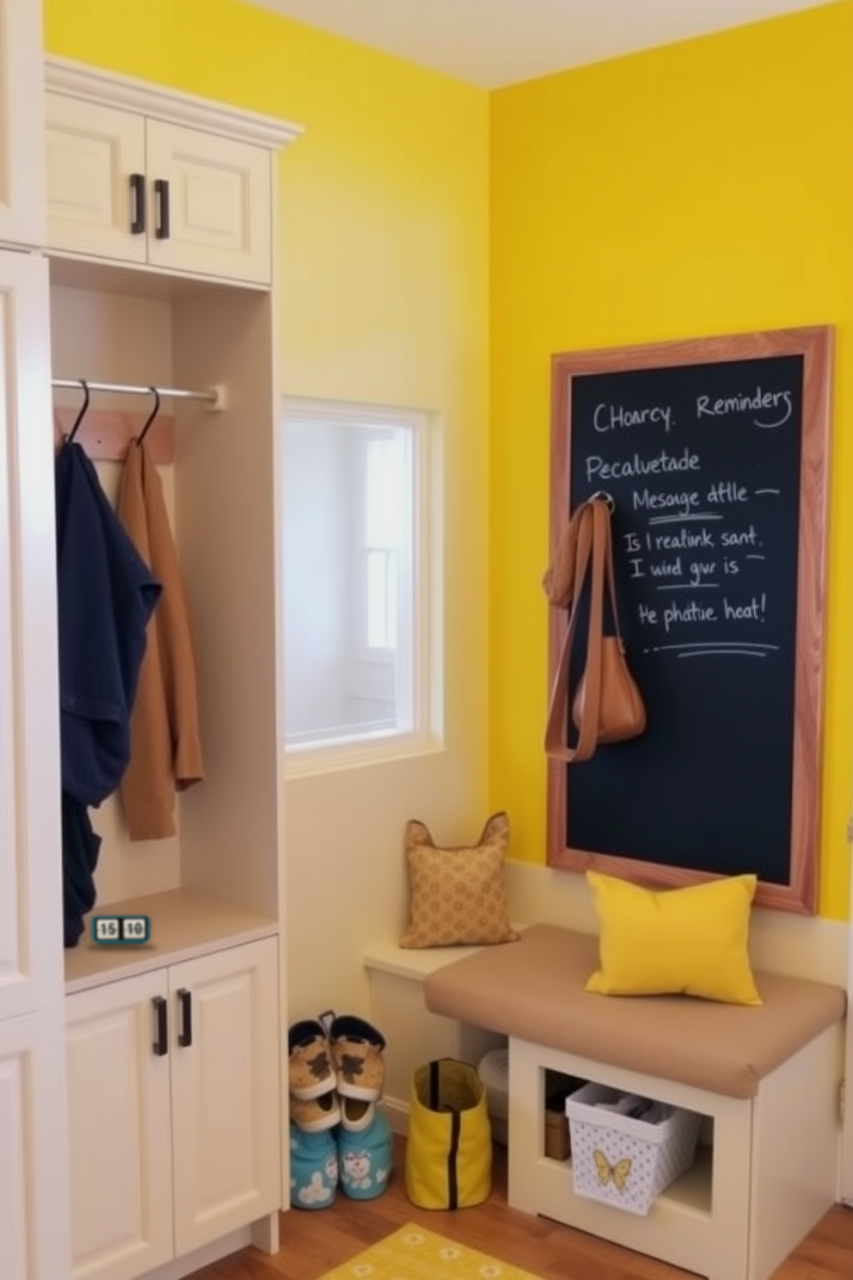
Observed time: 15:10
